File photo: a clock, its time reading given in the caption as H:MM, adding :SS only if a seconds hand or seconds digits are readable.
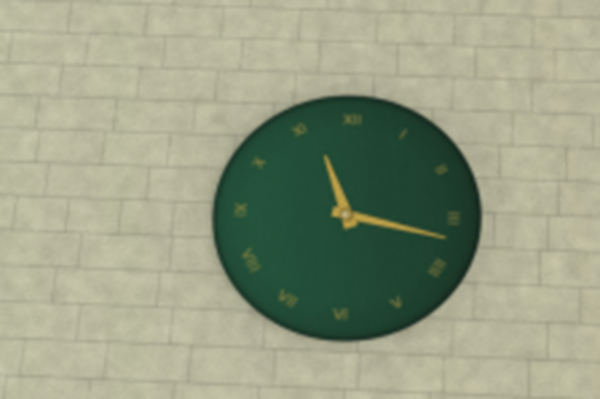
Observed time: 11:17
